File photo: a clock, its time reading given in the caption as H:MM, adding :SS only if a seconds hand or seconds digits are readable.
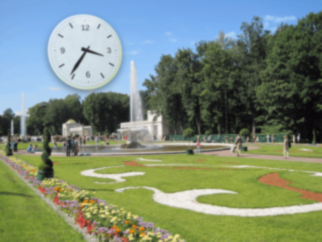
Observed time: 3:36
